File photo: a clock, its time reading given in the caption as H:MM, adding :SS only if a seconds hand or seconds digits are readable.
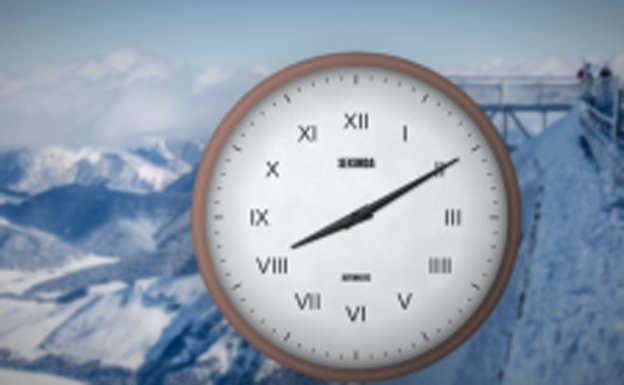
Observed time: 8:10
